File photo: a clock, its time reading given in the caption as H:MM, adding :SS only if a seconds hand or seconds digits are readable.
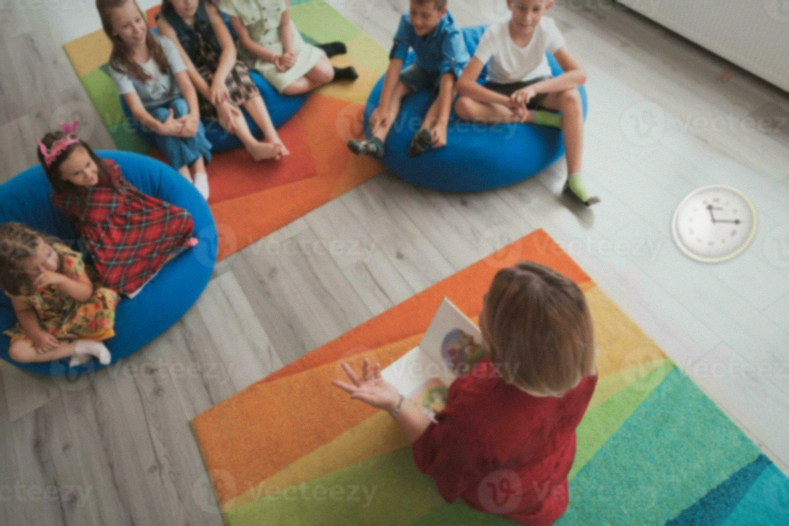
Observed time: 11:15
